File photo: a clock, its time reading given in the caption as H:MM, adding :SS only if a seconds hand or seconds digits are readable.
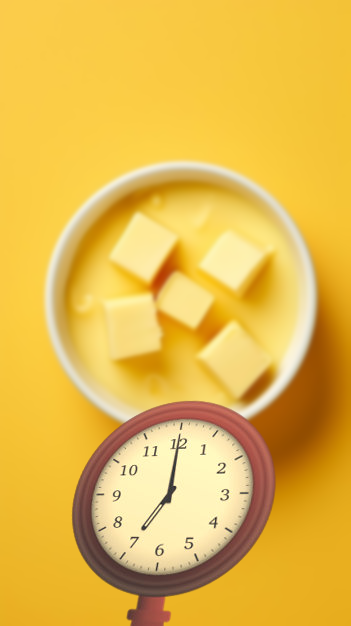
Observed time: 7:00
